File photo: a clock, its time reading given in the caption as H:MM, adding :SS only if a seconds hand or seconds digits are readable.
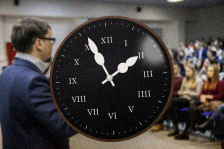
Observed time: 1:56
